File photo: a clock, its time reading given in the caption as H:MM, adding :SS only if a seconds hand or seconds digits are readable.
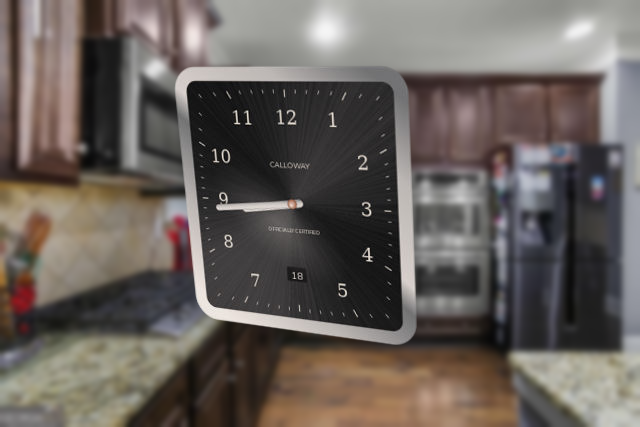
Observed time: 8:44
